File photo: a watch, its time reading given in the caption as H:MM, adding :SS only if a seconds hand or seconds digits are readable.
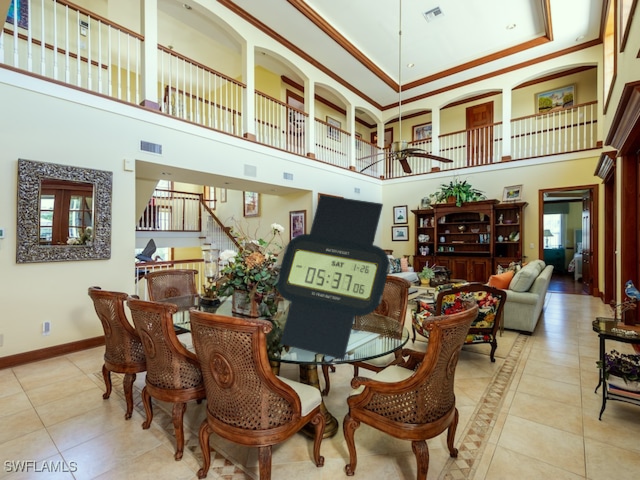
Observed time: 5:37
